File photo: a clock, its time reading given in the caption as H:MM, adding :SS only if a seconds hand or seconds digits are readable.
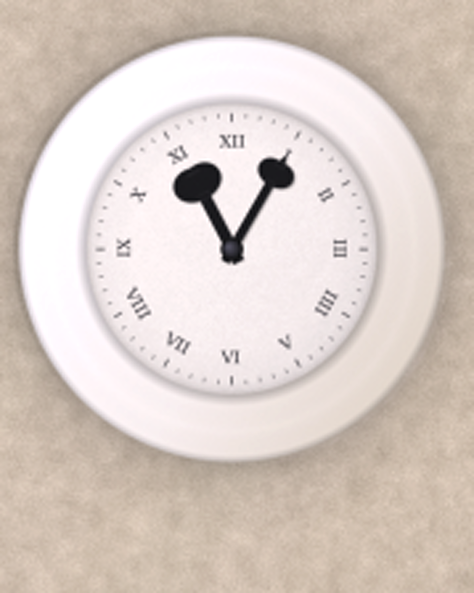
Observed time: 11:05
